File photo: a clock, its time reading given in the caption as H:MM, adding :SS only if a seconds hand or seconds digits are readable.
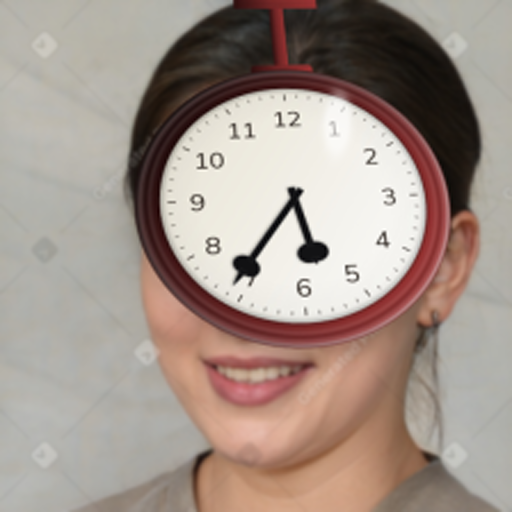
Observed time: 5:36
